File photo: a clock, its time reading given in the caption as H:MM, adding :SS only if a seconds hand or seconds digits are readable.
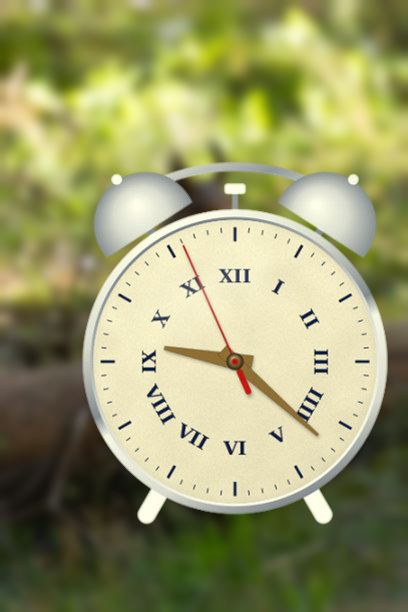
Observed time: 9:21:56
